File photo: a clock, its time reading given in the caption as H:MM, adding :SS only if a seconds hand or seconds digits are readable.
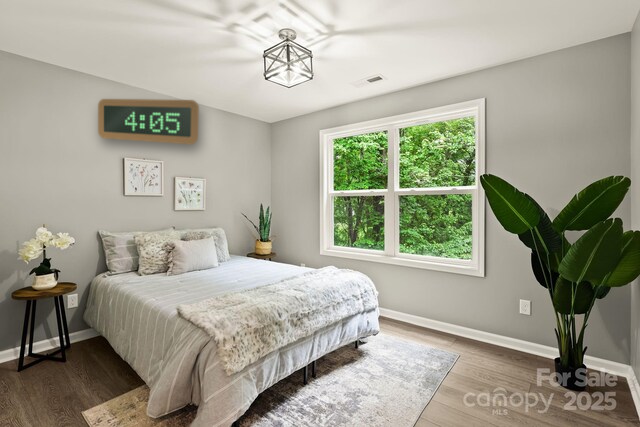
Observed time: 4:05
